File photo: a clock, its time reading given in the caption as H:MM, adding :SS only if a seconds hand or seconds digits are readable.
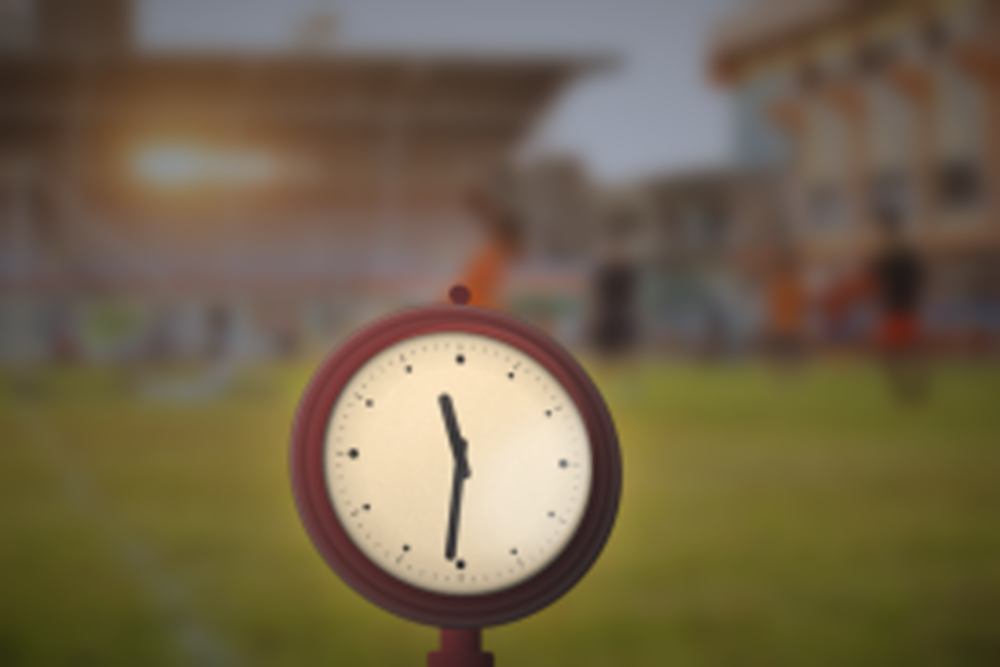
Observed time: 11:31
